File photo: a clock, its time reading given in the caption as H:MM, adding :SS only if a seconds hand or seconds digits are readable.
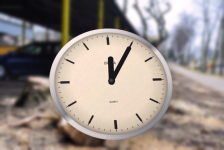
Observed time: 12:05
